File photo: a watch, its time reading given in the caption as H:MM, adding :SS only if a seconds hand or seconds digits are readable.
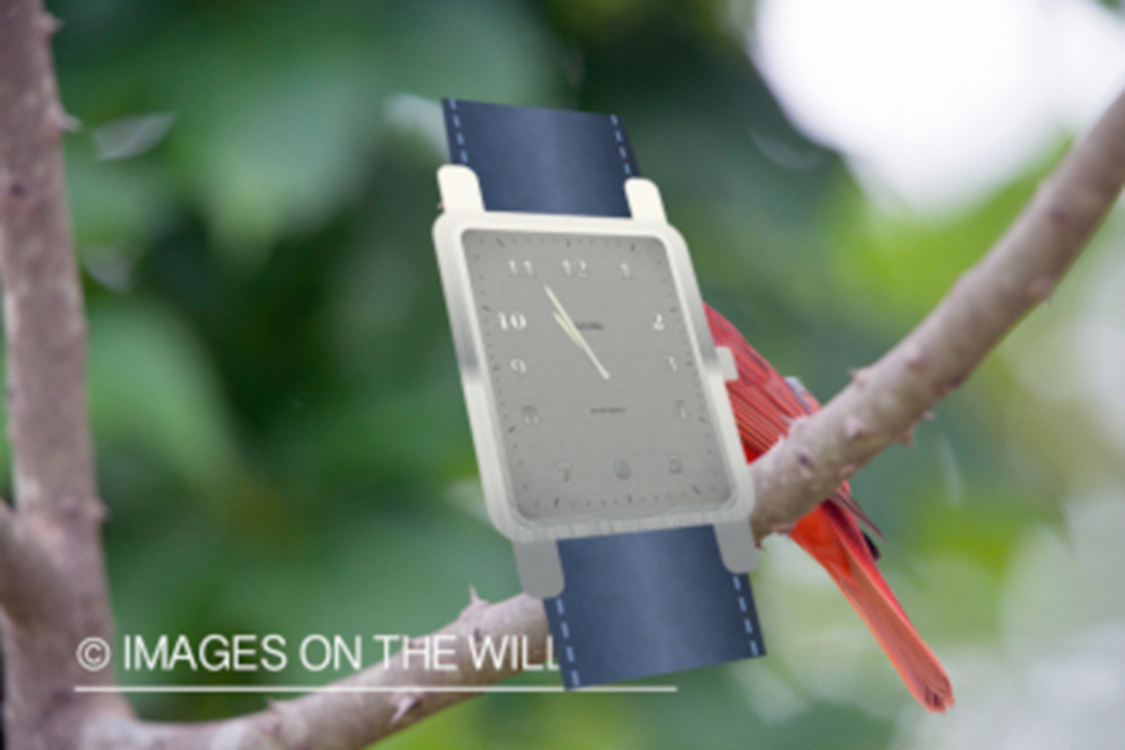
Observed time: 10:56
